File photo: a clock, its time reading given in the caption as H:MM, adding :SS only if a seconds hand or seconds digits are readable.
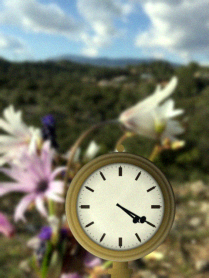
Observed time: 4:20
